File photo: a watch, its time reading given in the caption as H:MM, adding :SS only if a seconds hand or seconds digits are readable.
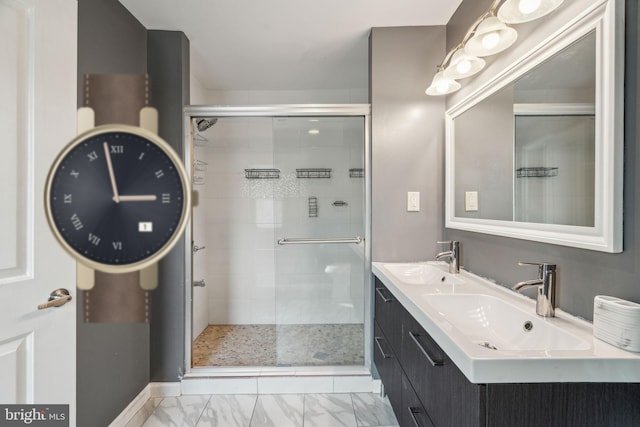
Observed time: 2:58
